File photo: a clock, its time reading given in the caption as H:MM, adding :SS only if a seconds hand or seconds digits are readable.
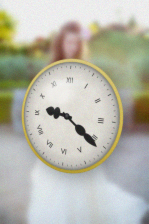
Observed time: 9:21
